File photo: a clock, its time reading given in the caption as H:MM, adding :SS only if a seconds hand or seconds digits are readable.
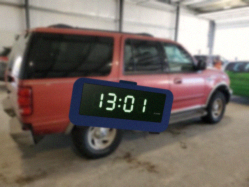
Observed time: 13:01
